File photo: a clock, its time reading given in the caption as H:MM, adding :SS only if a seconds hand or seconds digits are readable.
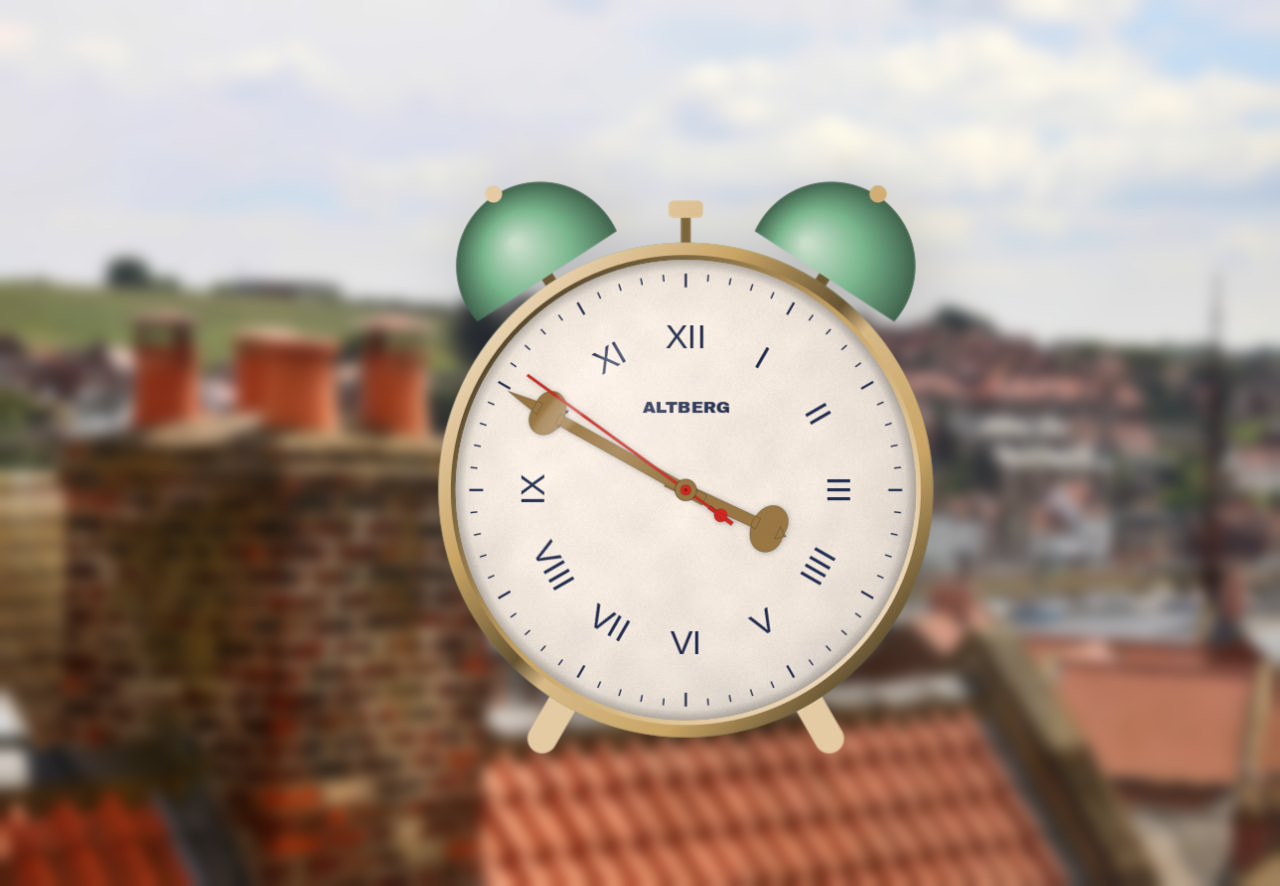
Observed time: 3:49:51
